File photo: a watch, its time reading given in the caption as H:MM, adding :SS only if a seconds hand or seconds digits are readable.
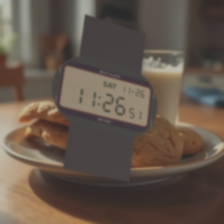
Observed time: 11:26
